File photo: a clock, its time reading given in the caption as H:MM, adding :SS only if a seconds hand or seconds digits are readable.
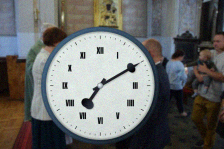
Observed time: 7:10
